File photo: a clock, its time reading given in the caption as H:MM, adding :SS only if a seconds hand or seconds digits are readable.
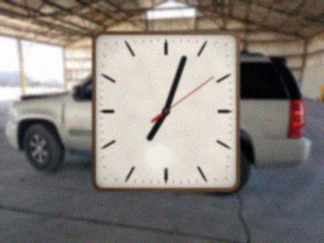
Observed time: 7:03:09
